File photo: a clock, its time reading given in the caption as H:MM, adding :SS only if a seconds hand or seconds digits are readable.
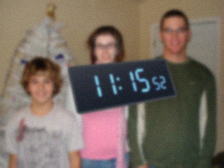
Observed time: 11:15:52
